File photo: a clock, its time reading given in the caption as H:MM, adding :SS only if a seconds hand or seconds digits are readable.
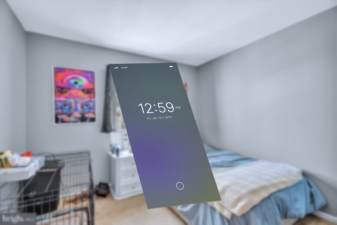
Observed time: 12:59
